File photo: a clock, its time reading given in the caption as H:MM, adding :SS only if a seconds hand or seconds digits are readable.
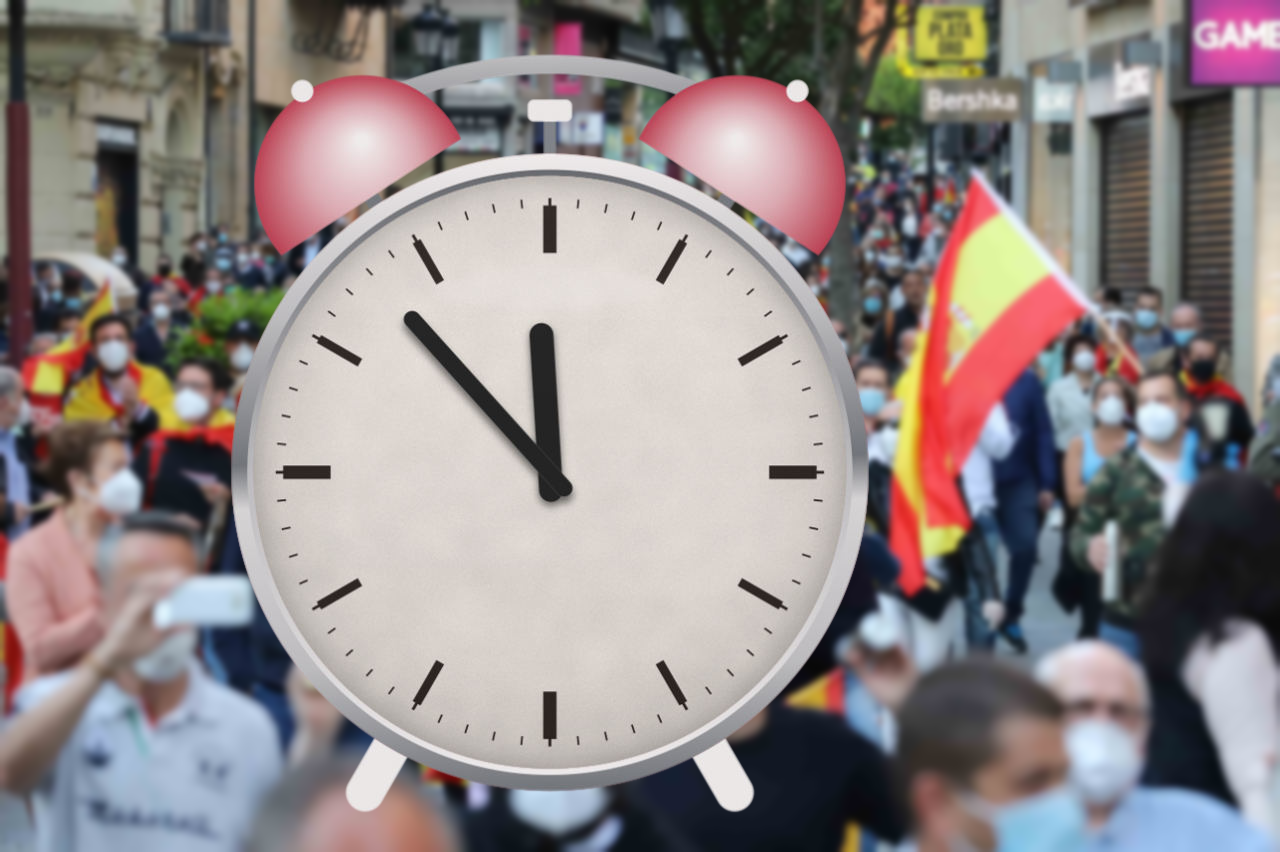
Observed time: 11:53
